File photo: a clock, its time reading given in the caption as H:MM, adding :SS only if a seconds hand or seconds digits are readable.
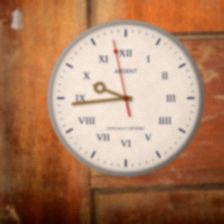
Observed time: 9:43:58
